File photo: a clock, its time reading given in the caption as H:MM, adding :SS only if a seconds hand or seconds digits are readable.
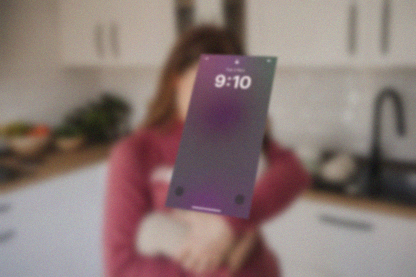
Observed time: 9:10
